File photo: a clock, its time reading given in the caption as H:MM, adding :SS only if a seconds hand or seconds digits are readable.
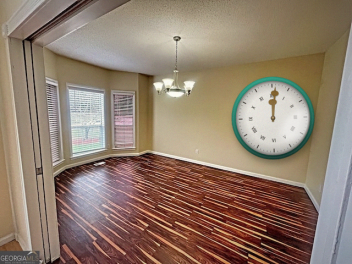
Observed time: 12:01
